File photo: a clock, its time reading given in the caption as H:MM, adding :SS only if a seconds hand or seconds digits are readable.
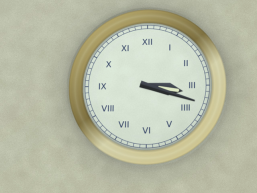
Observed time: 3:18
